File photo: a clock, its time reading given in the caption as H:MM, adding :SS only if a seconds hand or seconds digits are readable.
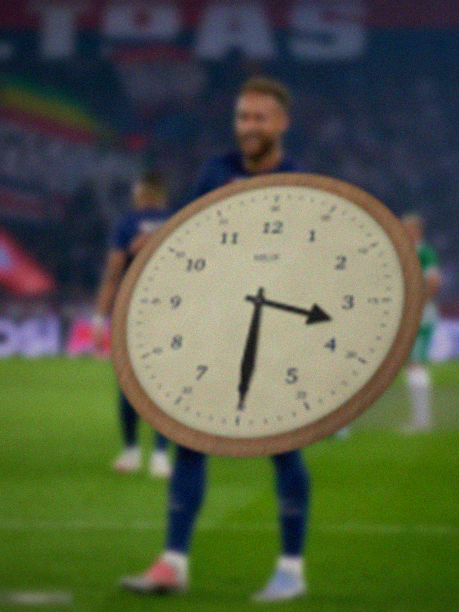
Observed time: 3:30
